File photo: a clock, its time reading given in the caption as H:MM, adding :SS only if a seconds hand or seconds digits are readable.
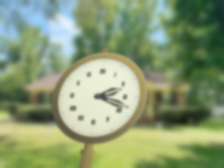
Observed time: 2:18
